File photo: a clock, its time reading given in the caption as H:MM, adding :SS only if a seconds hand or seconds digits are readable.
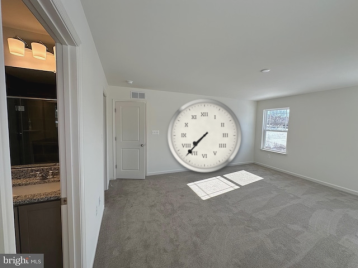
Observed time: 7:37
